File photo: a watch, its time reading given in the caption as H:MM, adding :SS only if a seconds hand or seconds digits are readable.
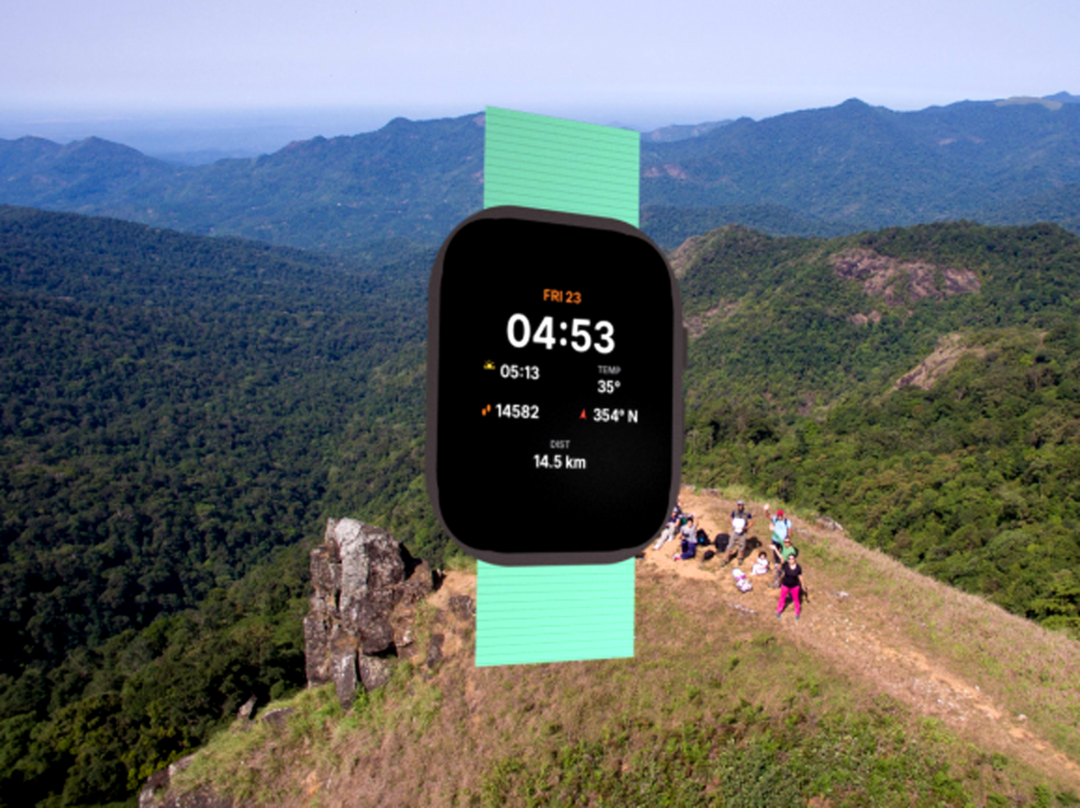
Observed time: 4:53
